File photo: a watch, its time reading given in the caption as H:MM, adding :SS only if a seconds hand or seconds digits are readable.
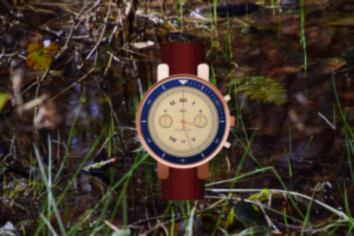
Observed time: 3:27
